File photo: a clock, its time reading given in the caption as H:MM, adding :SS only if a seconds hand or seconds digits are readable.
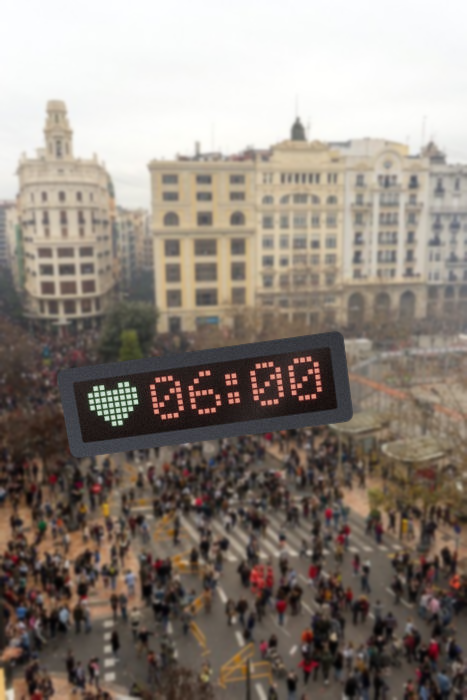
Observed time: 6:00
